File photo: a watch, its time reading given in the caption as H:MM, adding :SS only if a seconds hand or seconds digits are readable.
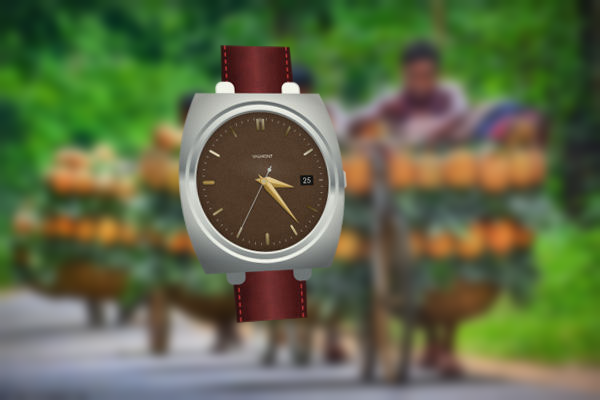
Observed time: 3:23:35
